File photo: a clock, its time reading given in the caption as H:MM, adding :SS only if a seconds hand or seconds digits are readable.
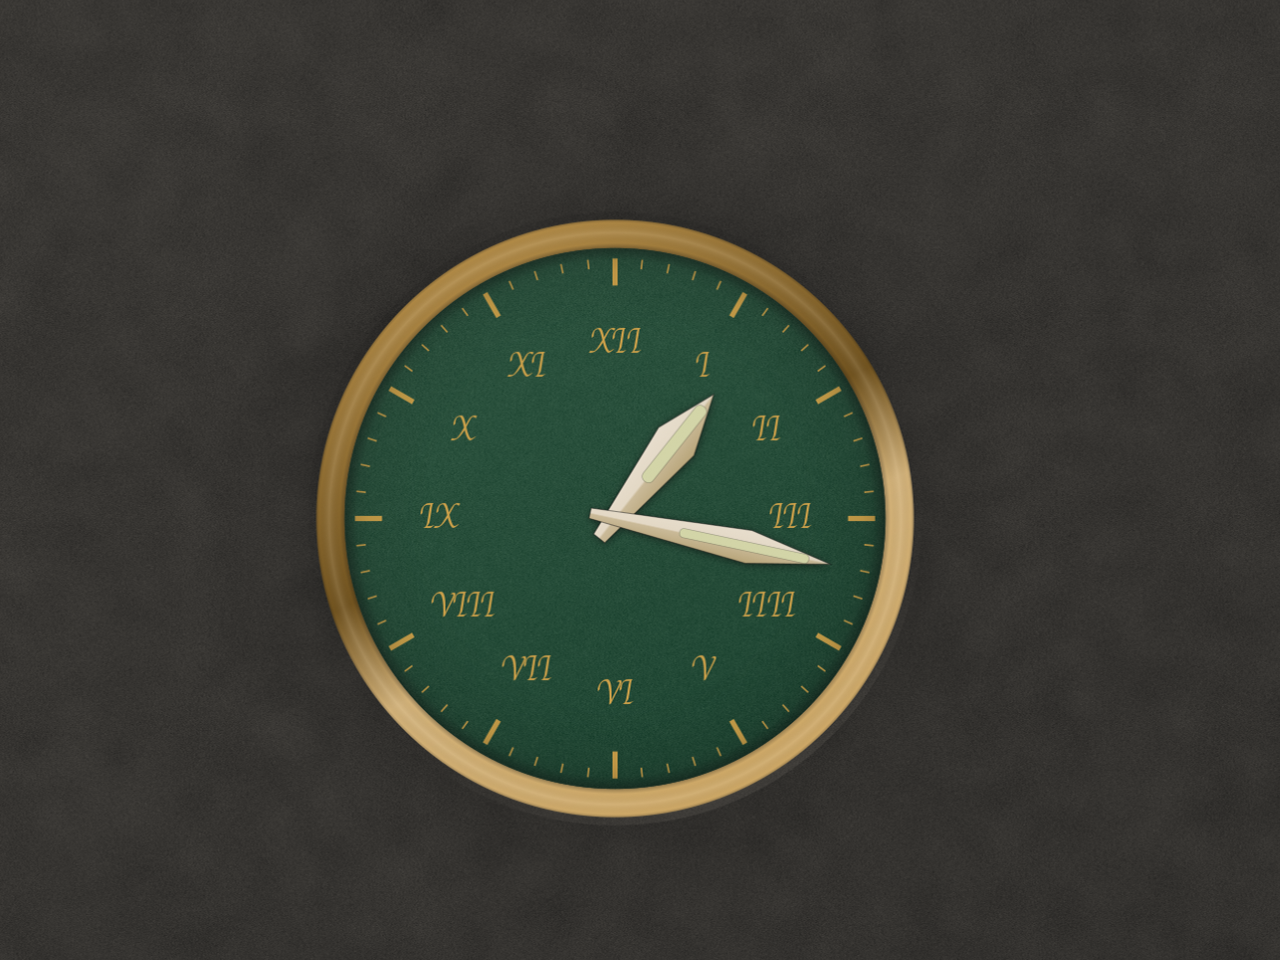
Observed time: 1:17
